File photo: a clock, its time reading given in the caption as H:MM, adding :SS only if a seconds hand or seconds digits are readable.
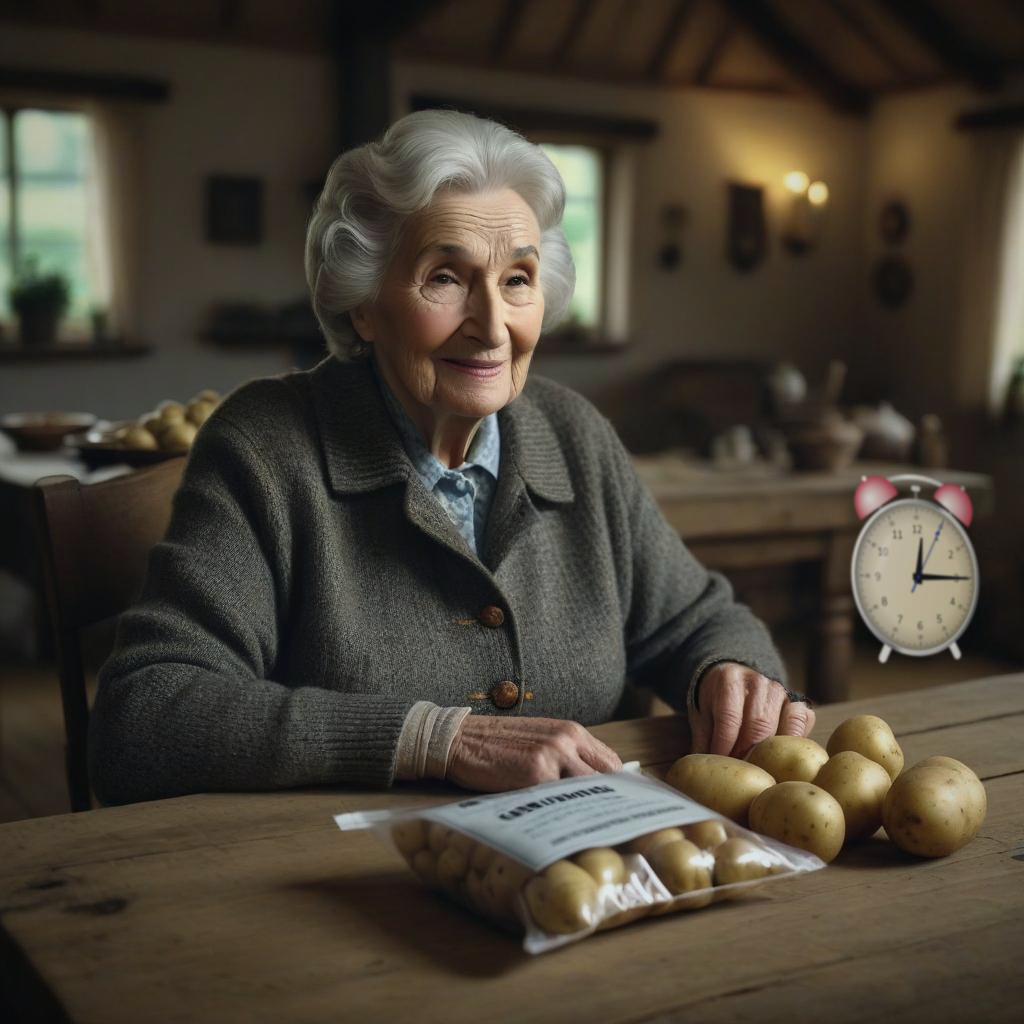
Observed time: 12:15:05
